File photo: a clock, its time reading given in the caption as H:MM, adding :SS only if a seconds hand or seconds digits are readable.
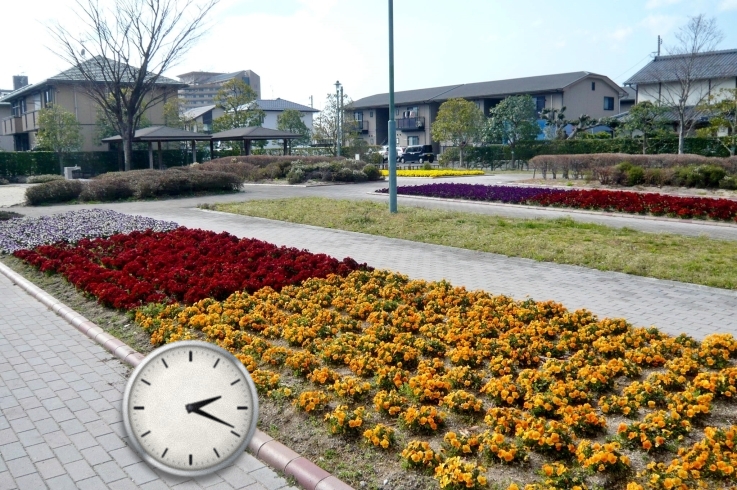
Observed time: 2:19
